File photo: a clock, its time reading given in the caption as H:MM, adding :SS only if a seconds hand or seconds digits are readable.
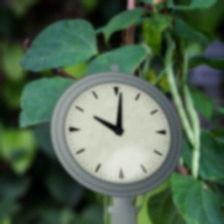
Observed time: 10:01
